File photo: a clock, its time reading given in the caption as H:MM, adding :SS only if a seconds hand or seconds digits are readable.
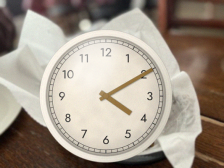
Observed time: 4:10
